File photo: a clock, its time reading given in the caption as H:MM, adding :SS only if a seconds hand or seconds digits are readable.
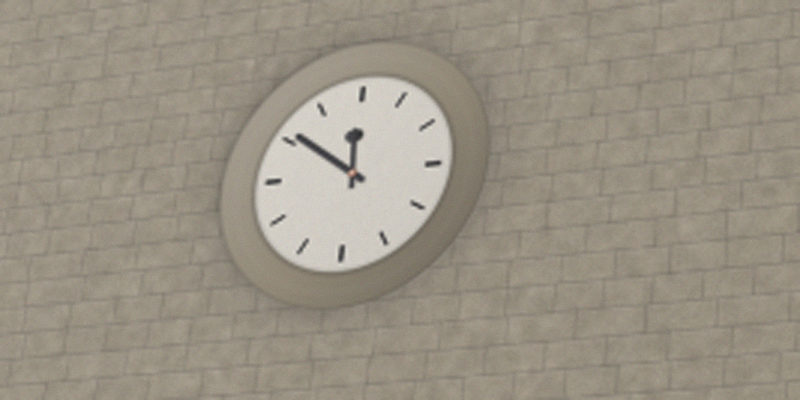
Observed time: 11:51
